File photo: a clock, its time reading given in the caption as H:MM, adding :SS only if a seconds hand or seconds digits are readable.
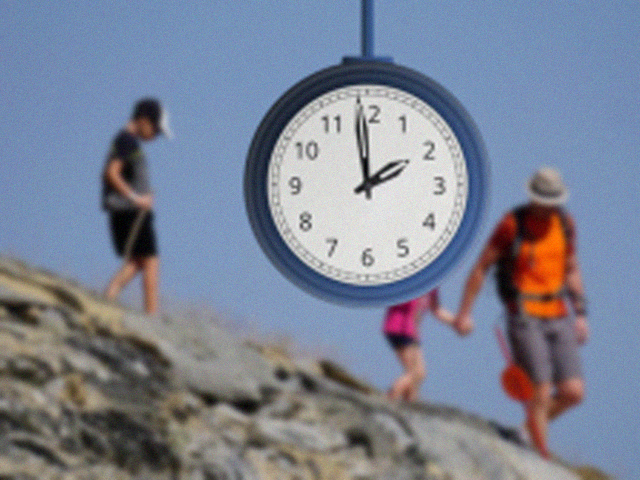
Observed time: 1:59
